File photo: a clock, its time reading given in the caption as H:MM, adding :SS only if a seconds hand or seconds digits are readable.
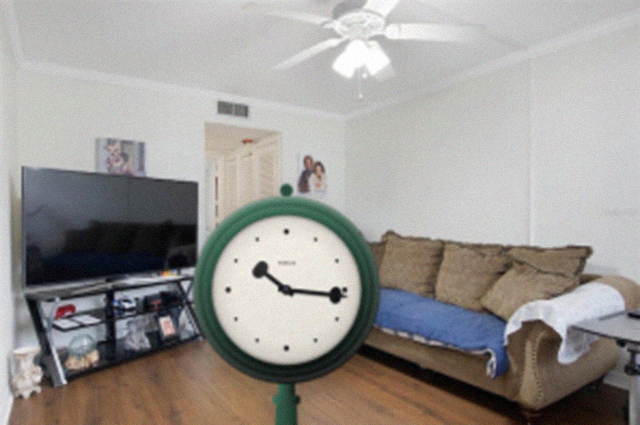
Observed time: 10:16
